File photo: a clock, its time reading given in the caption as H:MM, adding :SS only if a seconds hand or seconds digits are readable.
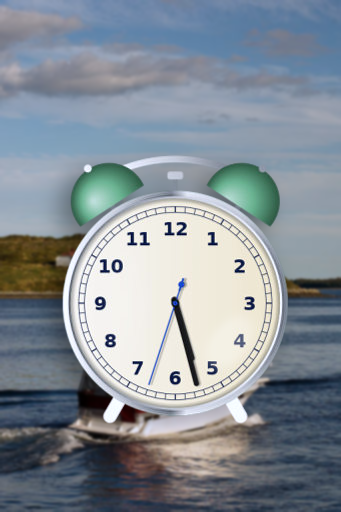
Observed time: 5:27:33
